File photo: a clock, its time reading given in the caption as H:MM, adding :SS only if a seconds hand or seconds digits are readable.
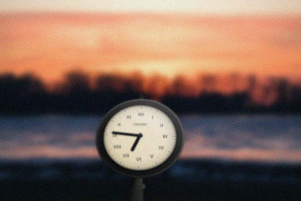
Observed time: 6:46
